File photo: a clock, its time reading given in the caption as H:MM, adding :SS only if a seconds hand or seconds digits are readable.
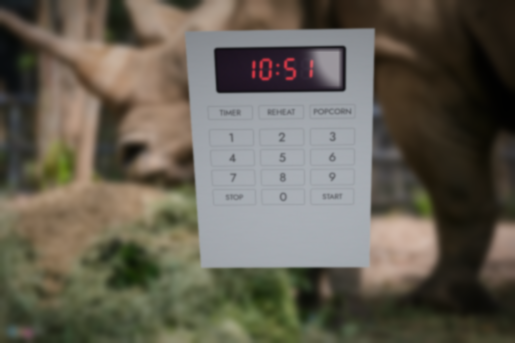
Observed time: 10:51
